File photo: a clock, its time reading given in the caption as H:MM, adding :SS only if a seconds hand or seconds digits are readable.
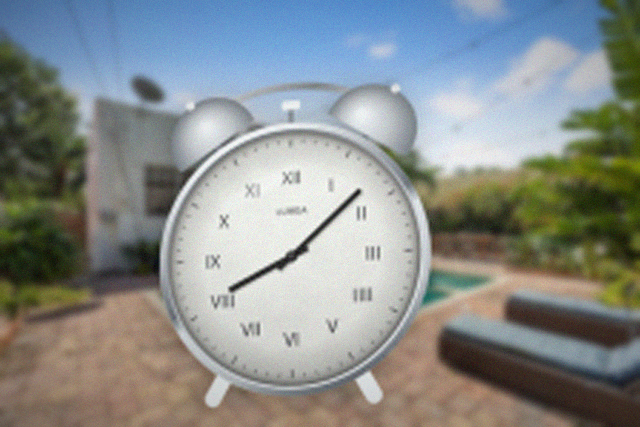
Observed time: 8:08
